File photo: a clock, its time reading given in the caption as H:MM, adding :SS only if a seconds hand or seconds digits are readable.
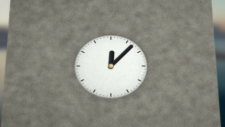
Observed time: 12:07
